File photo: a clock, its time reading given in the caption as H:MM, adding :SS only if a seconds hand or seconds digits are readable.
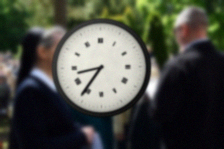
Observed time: 8:36
